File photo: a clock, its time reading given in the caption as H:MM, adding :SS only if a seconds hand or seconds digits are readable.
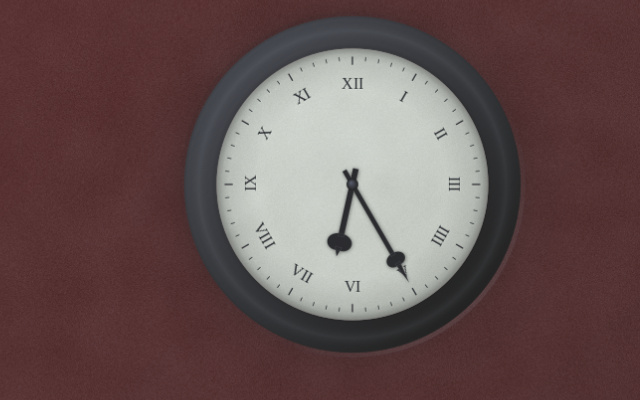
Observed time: 6:25
